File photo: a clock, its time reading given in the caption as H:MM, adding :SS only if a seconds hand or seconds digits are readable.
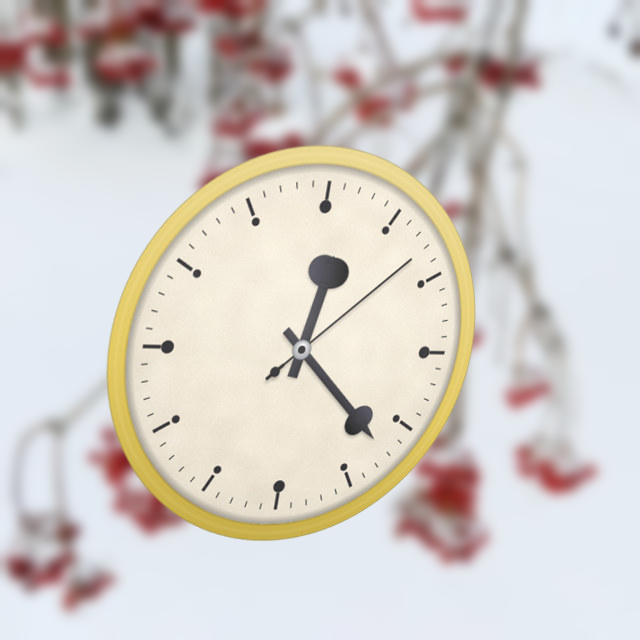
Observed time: 12:22:08
